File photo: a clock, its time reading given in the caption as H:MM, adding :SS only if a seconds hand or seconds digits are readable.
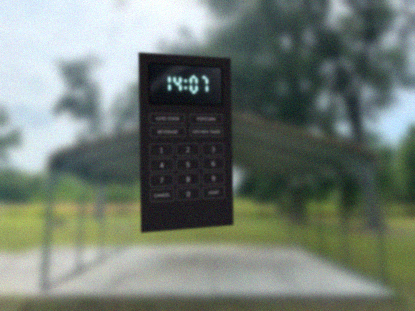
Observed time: 14:07
